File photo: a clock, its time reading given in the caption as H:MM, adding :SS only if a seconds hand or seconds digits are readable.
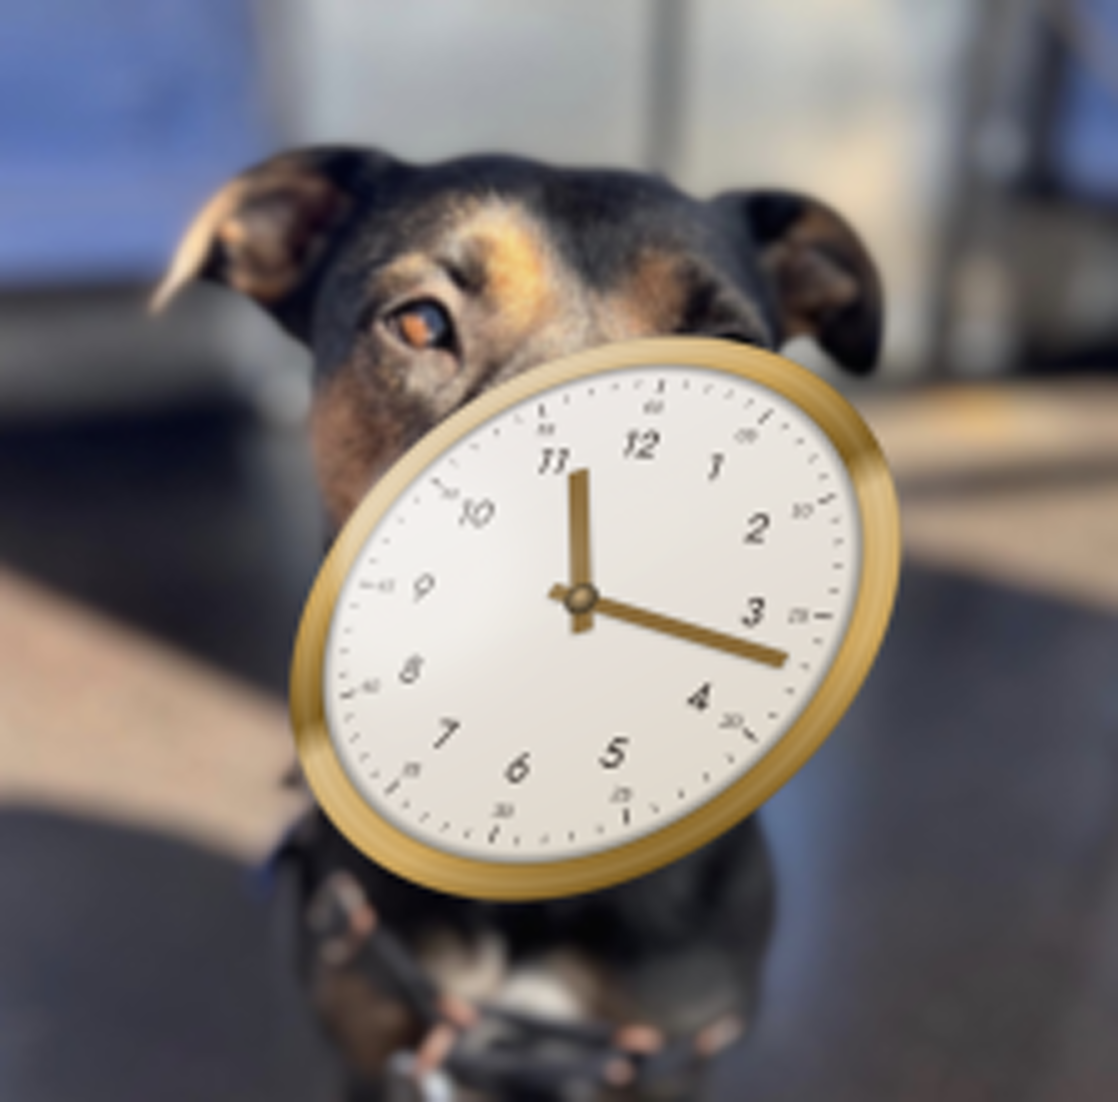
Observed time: 11:17
